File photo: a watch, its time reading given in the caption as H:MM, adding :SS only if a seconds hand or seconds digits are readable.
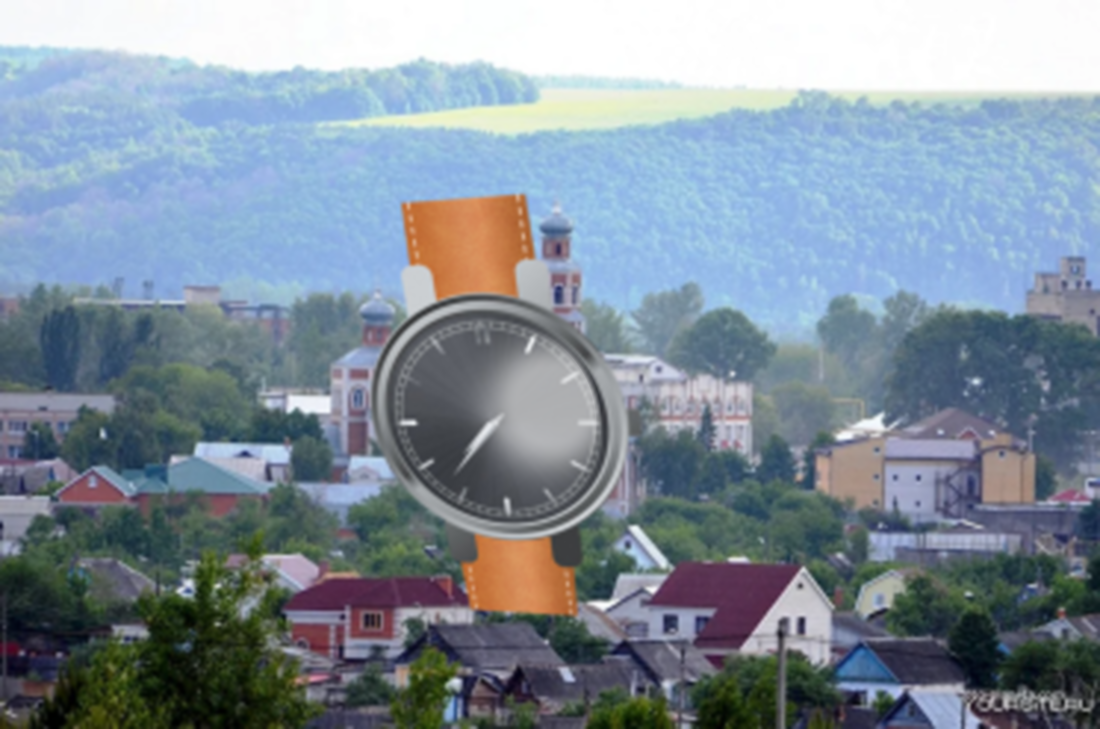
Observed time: 7:37
